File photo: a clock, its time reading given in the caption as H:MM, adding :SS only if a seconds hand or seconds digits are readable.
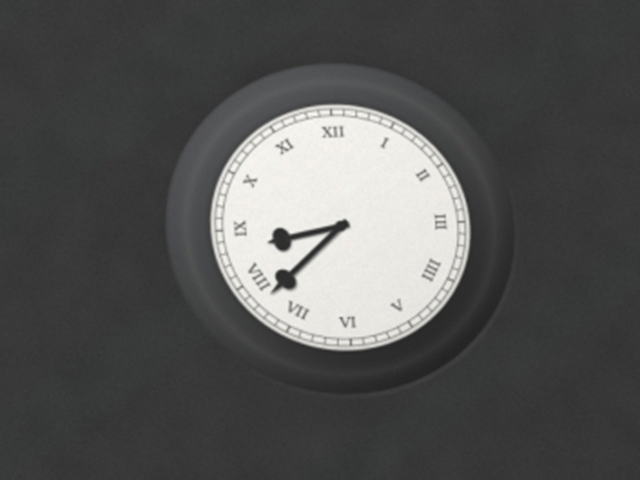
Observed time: 8:38
